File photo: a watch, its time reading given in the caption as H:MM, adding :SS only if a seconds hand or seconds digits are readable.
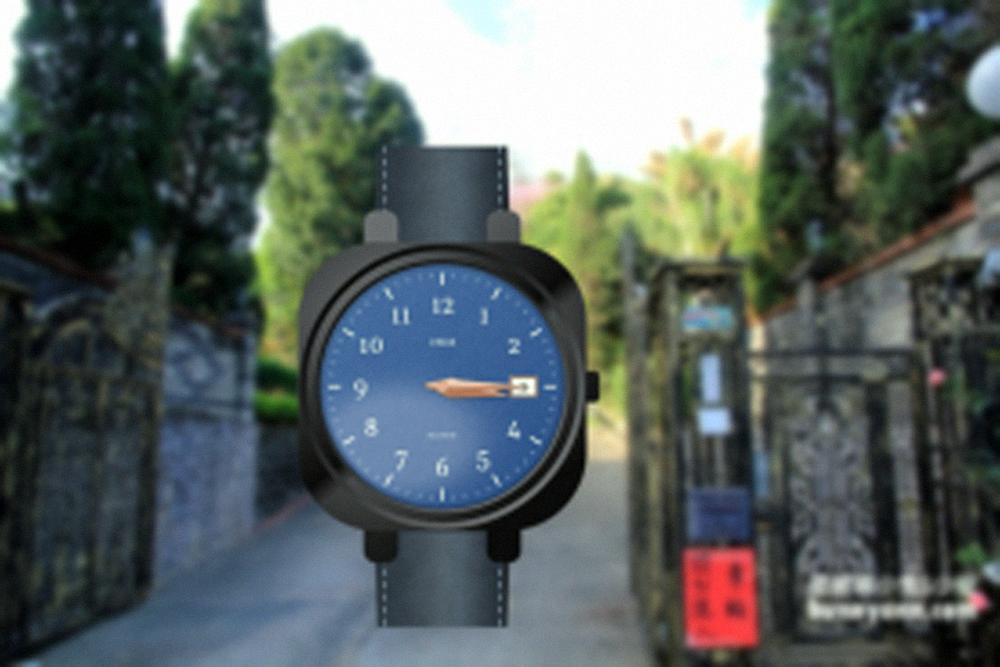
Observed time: 3:15
